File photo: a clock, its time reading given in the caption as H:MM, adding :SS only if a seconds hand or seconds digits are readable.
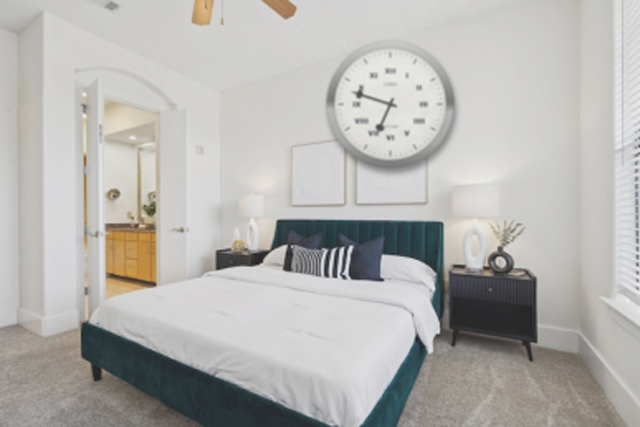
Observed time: 6:48
